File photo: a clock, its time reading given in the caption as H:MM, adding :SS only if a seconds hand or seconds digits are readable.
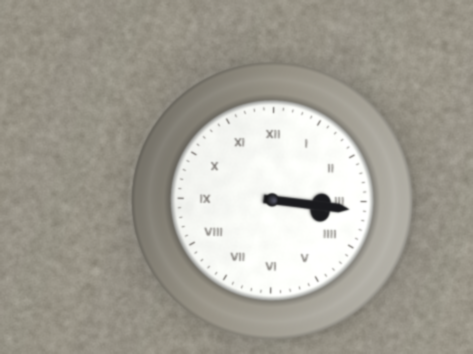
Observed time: 3:16
